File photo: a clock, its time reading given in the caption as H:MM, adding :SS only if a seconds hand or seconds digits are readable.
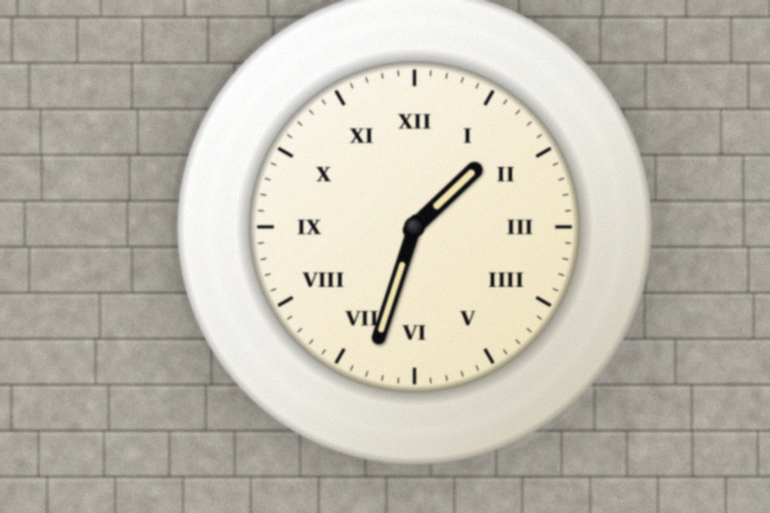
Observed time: 1:33
